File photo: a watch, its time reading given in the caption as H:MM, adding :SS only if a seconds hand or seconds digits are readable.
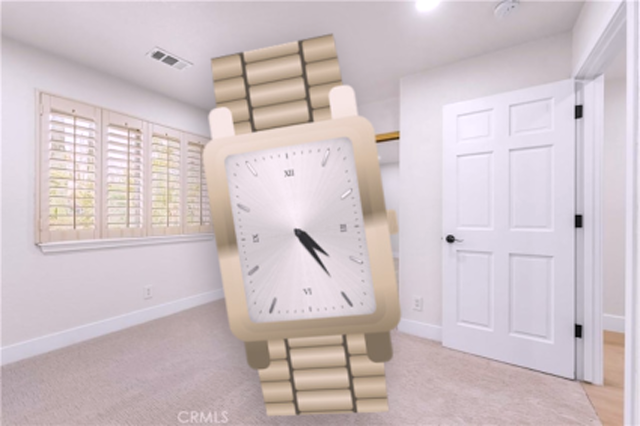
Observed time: 4:25
